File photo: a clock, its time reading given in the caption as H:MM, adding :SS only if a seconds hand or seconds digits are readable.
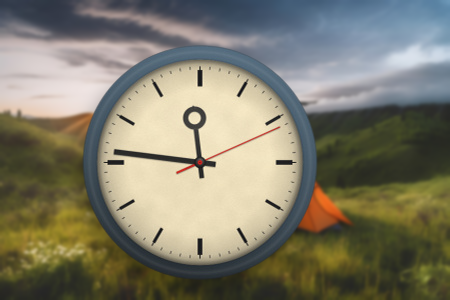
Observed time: 11:46:11
